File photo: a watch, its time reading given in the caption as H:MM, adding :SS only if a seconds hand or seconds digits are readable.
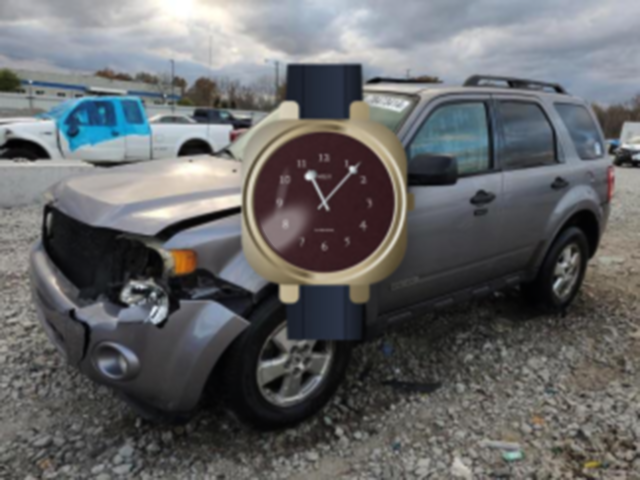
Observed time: 11:07
